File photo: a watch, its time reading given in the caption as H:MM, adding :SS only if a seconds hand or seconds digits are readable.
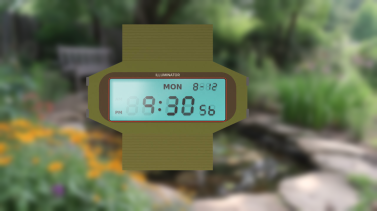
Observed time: 9:30:56
